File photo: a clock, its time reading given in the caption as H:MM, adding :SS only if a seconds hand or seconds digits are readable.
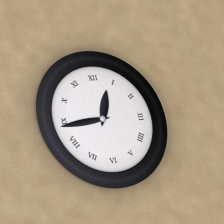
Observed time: 12:44
